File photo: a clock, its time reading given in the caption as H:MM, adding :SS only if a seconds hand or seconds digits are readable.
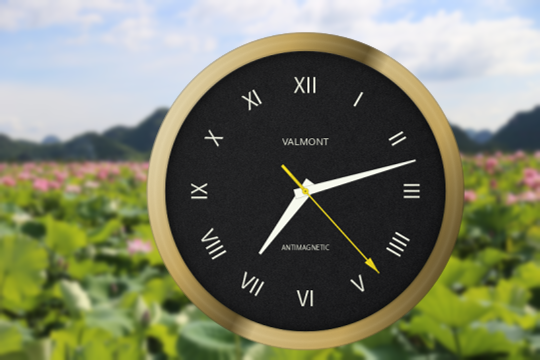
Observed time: 7:12:23
